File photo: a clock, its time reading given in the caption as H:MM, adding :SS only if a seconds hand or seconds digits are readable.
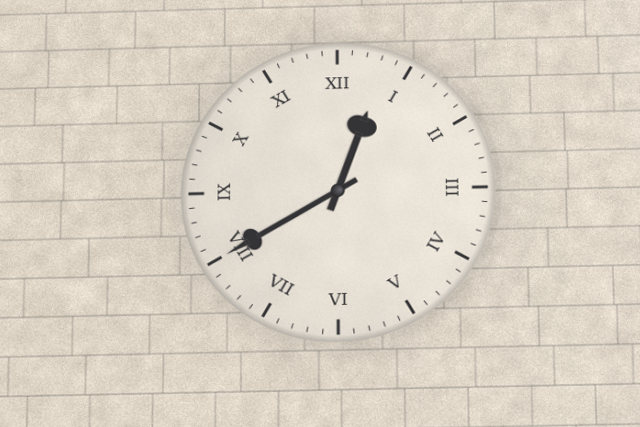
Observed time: 12:40
